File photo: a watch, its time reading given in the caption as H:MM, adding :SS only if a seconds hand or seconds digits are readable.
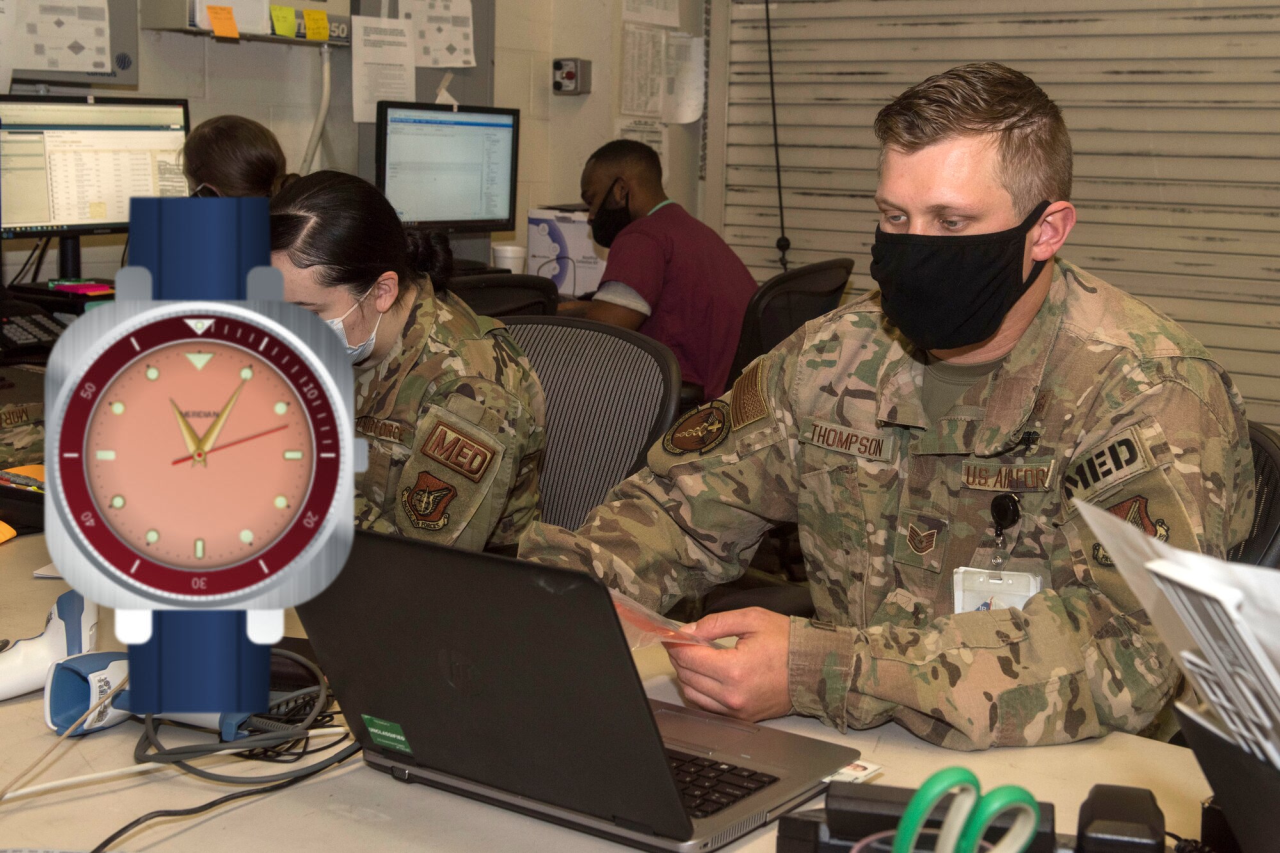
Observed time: 11:05:12
